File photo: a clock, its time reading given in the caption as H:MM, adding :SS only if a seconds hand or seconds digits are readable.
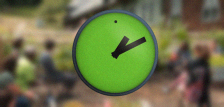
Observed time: 1:11
